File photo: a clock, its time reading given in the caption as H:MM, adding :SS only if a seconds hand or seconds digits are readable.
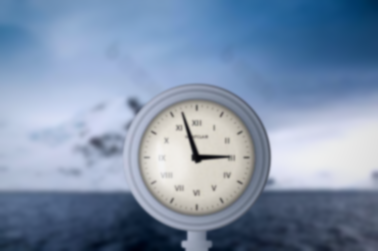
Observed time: 2:57
